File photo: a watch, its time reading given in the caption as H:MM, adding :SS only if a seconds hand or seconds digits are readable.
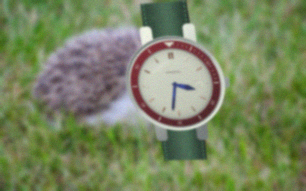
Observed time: 3:32
